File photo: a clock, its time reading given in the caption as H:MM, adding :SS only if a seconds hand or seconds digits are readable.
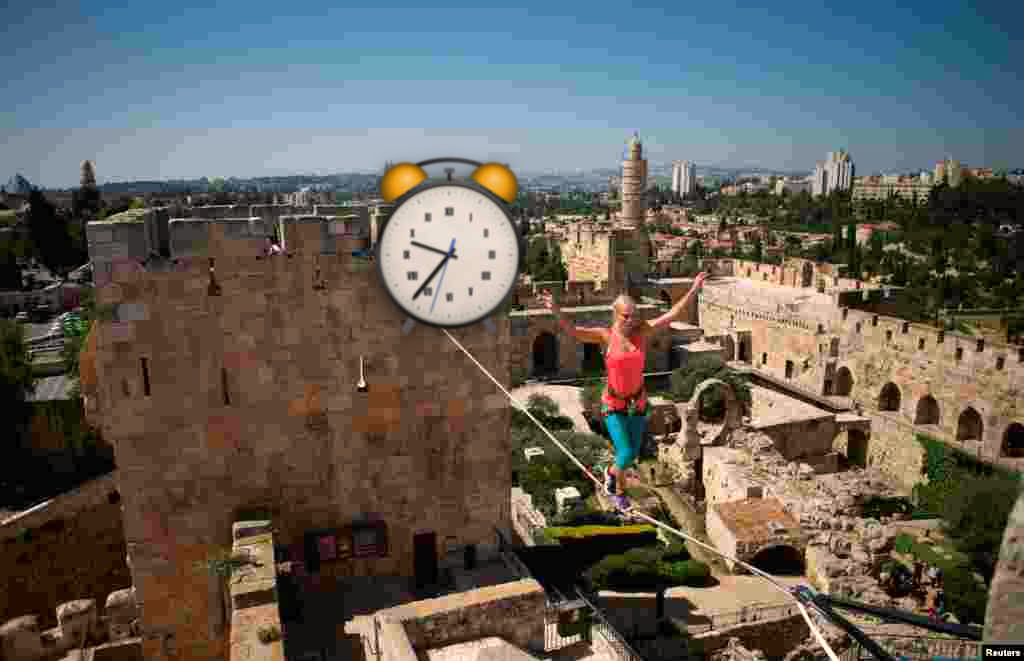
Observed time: 9:36:33
